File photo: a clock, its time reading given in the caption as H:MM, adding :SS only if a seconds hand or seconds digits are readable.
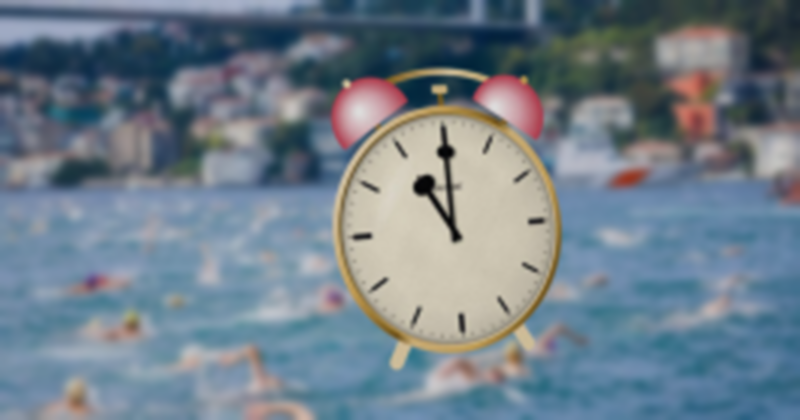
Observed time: 11:00
